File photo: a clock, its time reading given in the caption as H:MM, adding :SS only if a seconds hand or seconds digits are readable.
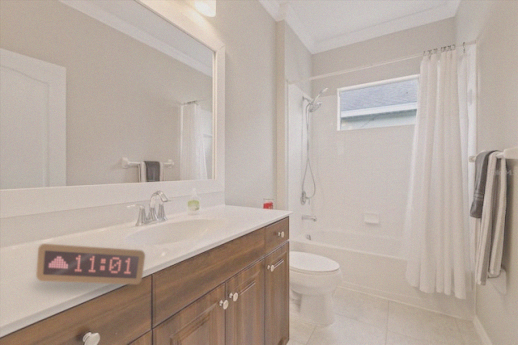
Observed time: 11:01
